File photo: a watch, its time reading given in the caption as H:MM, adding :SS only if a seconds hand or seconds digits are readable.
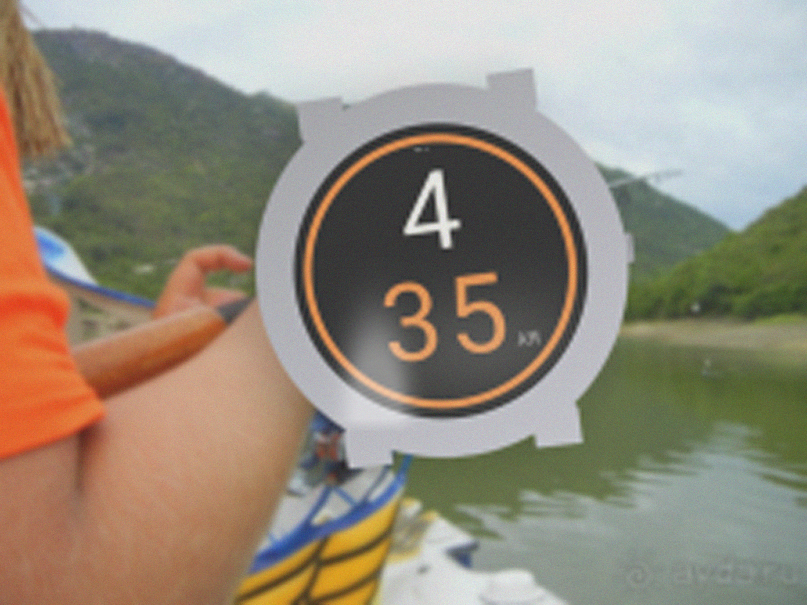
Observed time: 4:35
